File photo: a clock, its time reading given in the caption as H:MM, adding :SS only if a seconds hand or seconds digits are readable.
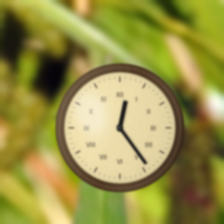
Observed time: 12:24
